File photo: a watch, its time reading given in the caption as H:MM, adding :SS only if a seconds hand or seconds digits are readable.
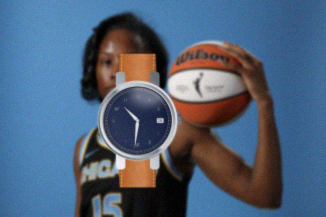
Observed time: 10:31
